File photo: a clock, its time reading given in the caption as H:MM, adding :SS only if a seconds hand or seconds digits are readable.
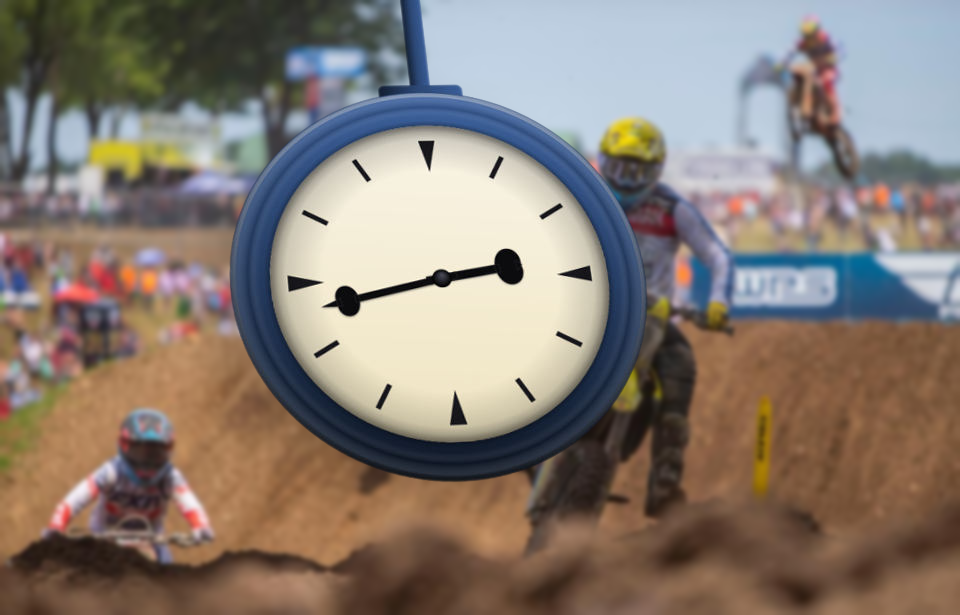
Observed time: 2:43
